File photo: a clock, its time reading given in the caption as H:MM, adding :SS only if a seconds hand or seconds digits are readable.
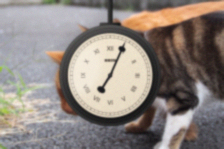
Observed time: 7:04
